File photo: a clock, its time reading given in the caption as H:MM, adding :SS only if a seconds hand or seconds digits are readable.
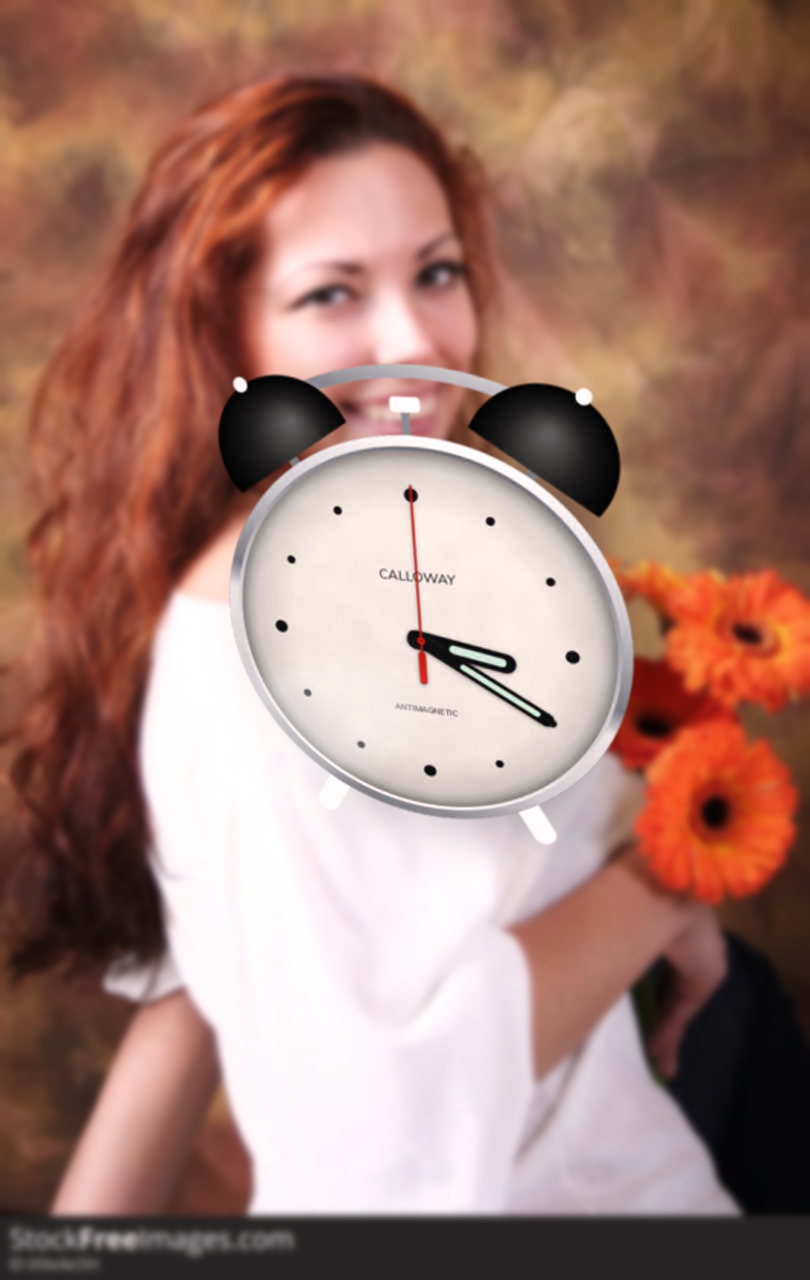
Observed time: 3:20:00
